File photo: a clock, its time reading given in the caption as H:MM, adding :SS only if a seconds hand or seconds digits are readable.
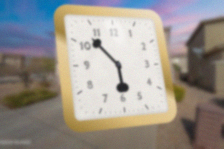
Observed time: 5:53
